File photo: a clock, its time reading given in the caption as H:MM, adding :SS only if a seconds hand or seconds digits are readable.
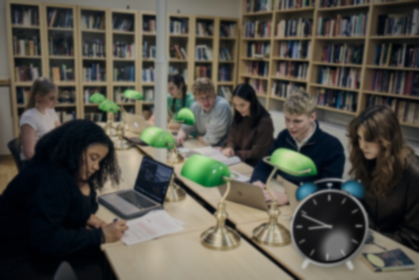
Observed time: 8:49
